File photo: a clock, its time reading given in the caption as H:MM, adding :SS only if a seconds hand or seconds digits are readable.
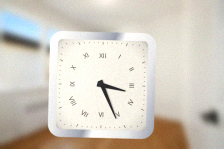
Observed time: 3:26
